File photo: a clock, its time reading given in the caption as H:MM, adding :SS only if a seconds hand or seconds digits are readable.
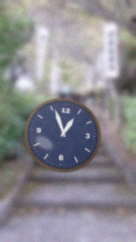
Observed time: 12:56
